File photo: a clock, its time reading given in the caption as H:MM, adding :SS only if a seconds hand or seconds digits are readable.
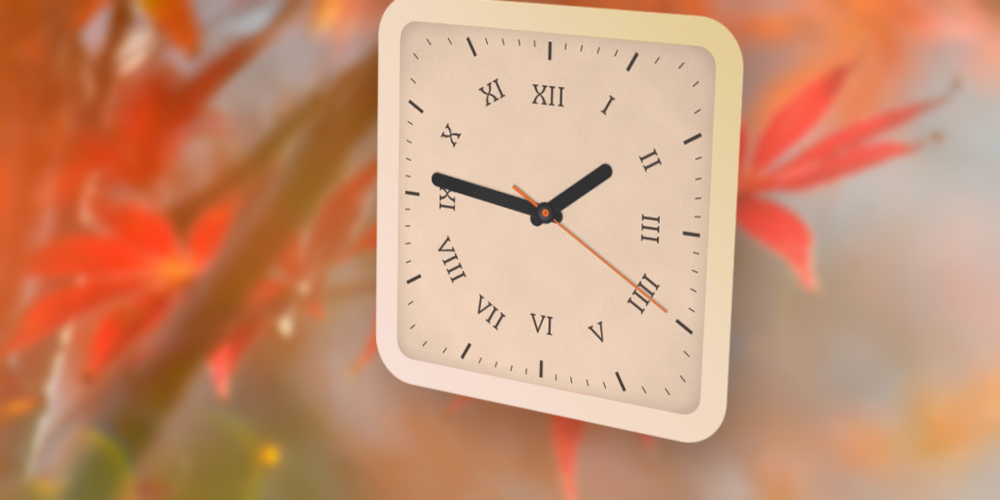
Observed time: 1:46:20
